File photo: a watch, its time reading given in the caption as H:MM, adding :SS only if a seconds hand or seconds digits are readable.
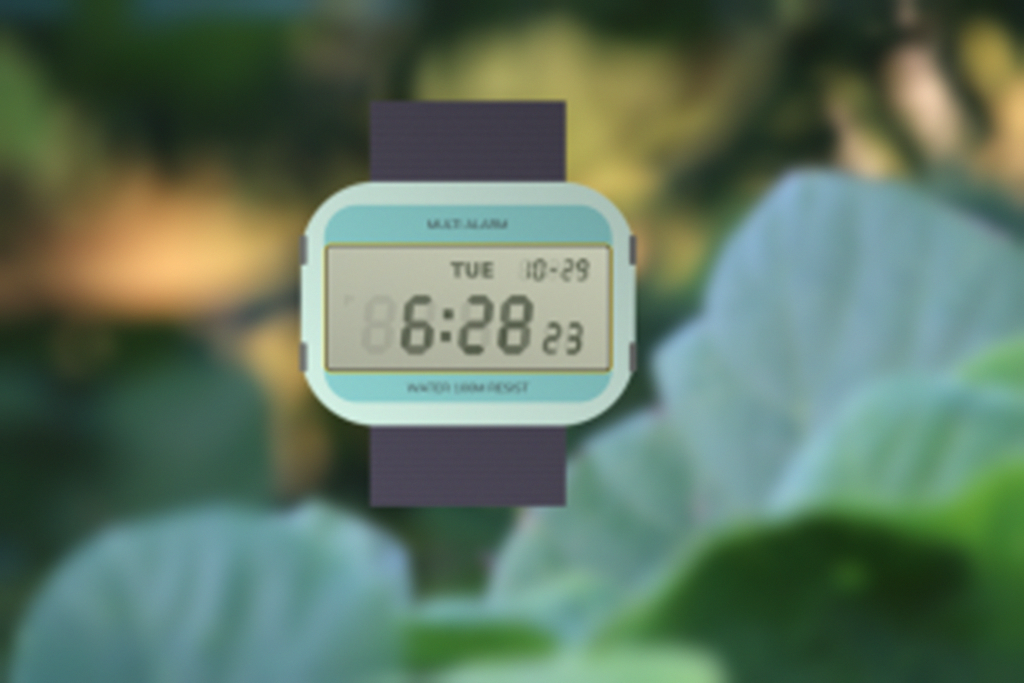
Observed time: 6:28:23
